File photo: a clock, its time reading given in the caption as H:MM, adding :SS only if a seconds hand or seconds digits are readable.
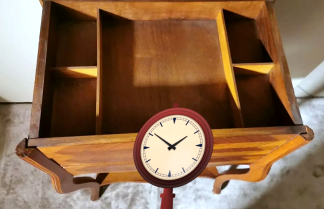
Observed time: 1:51
